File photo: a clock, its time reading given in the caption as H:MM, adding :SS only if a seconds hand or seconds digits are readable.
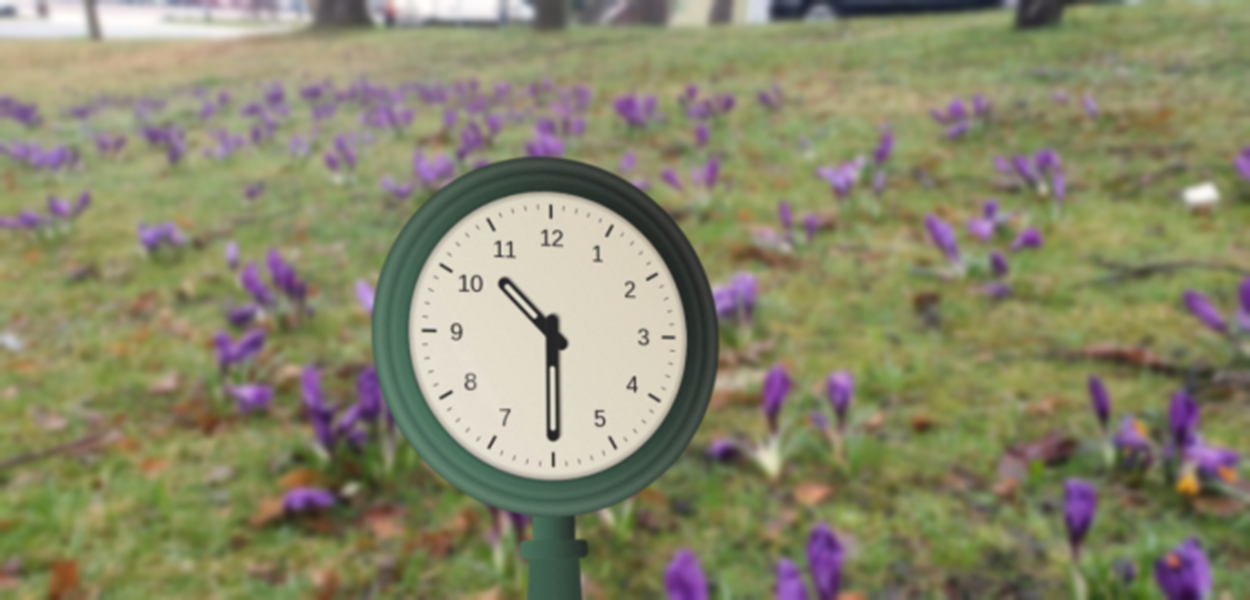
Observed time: 10:30
